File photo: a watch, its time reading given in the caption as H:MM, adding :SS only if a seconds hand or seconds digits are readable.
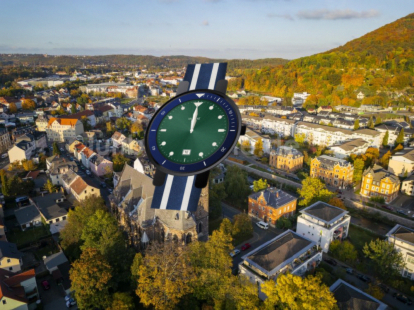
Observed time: 12:00
